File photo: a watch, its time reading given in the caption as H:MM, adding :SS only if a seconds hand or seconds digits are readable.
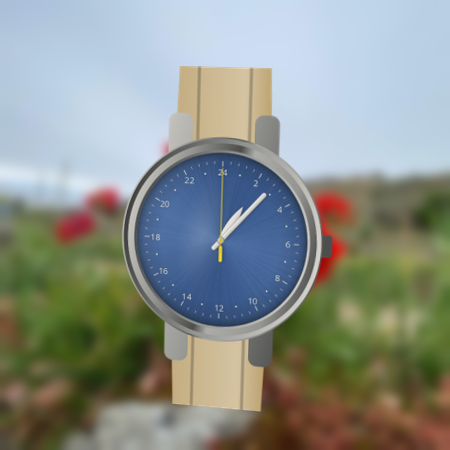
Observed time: 2:07:00
